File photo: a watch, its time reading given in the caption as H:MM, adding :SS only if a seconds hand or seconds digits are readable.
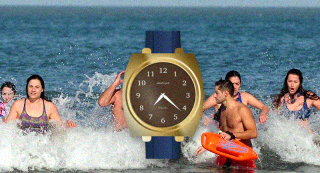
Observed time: 7:22
